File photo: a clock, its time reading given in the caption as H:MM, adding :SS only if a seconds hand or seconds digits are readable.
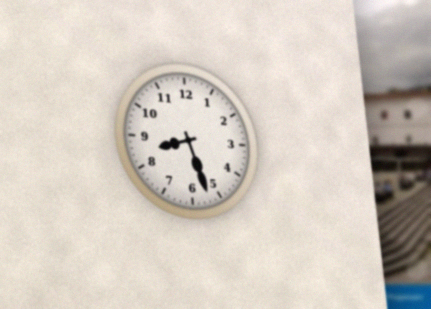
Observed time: 8:27
